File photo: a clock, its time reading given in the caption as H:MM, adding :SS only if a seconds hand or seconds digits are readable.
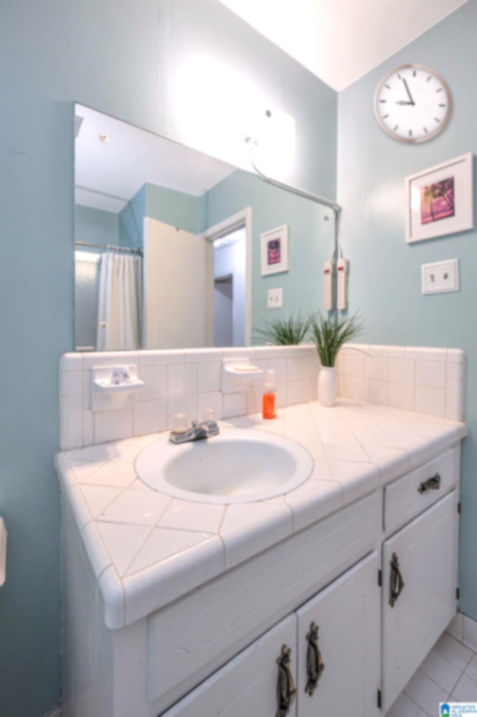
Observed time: 8:56
